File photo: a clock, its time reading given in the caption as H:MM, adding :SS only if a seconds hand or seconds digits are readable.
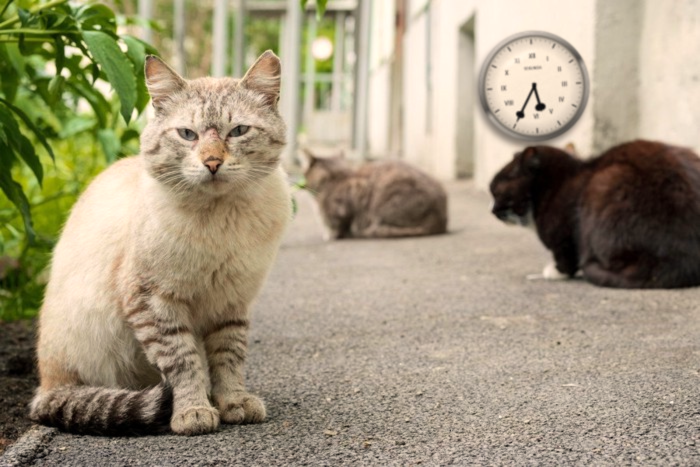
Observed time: 5:35
